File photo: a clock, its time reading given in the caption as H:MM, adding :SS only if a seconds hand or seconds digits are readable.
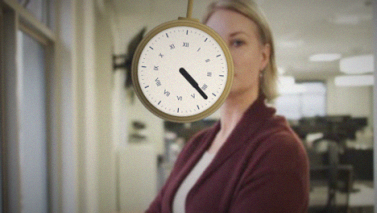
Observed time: 4:22
